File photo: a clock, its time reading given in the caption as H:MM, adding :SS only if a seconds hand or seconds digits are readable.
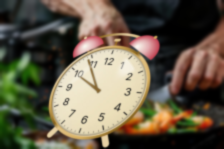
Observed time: 9:54
